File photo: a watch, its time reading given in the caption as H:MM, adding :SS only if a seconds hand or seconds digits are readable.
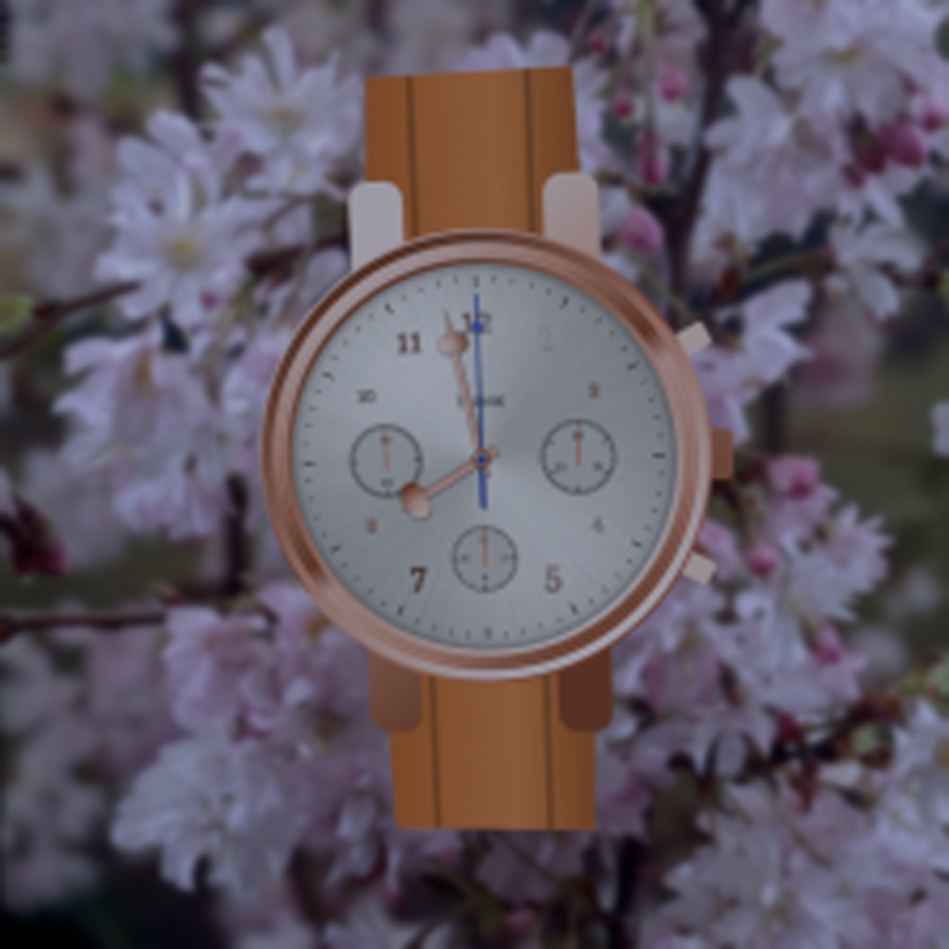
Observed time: 7:58
